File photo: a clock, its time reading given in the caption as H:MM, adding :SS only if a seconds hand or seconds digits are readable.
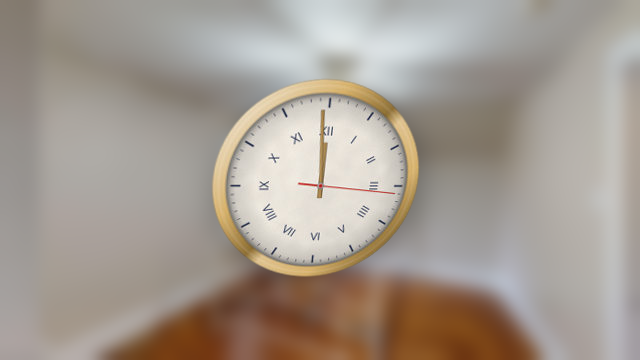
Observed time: 11:59:16
